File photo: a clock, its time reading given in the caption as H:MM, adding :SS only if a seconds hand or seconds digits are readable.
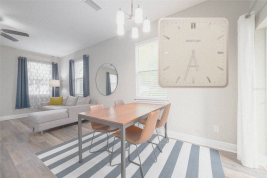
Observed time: 5:33
